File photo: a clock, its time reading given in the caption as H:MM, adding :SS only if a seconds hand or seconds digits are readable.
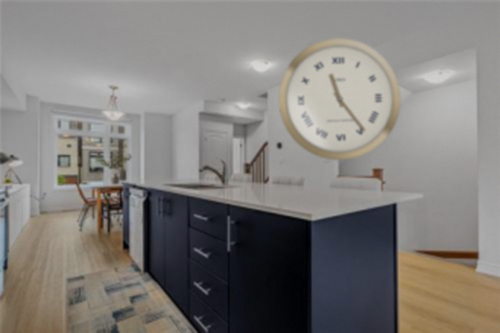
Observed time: 11:24
